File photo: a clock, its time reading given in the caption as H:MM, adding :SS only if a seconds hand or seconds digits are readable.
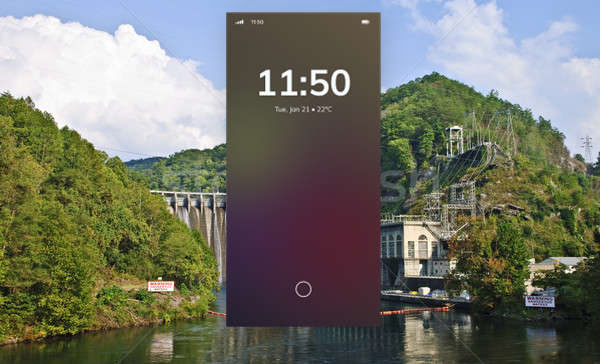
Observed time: 11:50
